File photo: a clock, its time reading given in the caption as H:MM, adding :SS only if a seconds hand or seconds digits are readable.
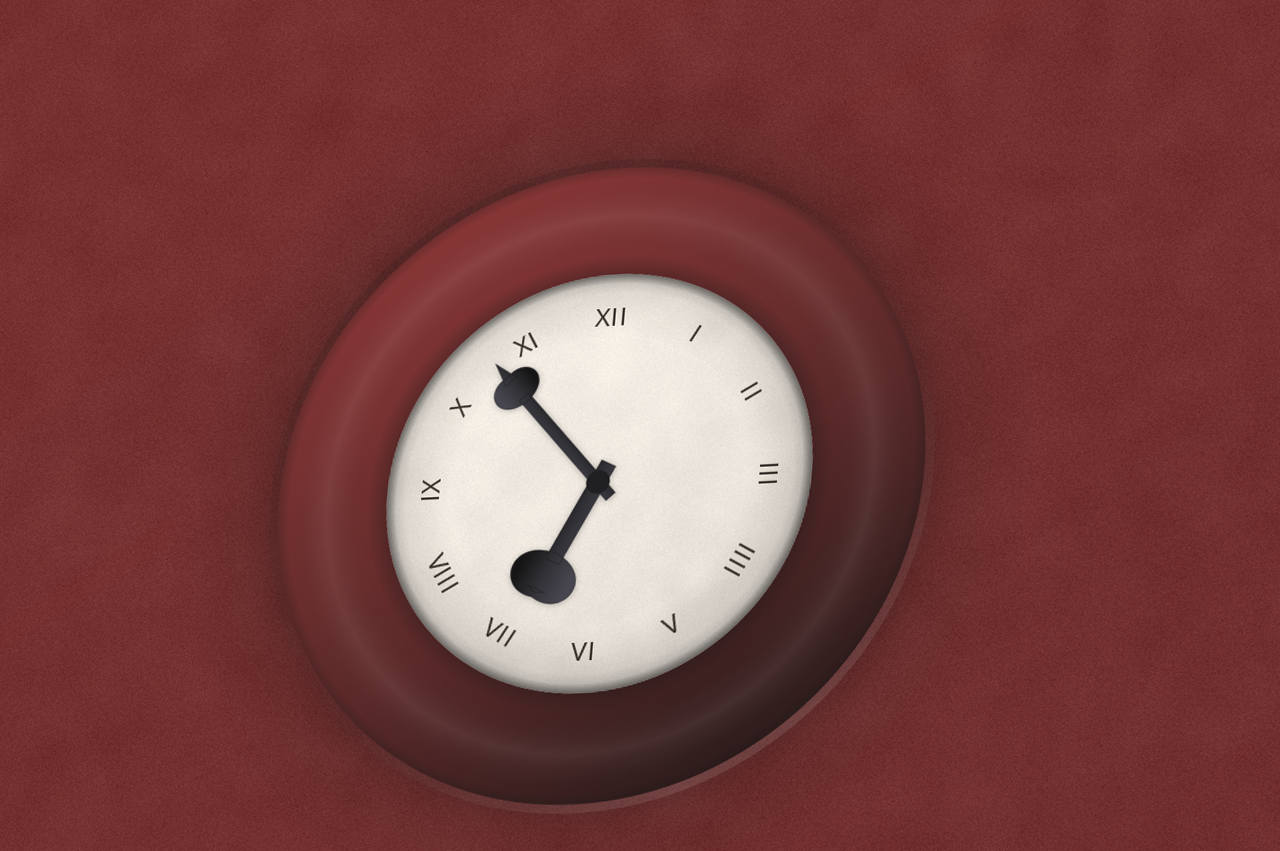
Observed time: 6:53
